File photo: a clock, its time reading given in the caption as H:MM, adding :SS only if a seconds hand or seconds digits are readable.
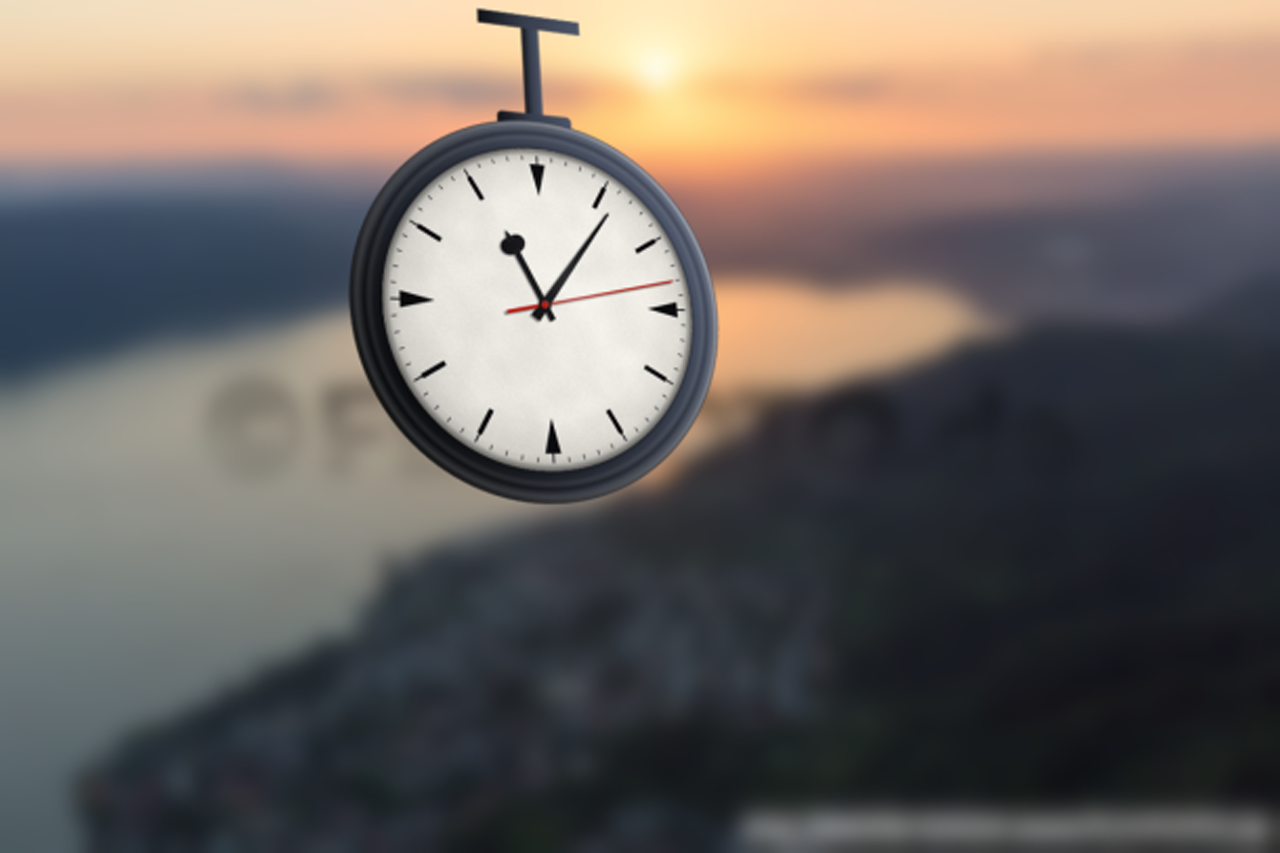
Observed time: 11:06:13
